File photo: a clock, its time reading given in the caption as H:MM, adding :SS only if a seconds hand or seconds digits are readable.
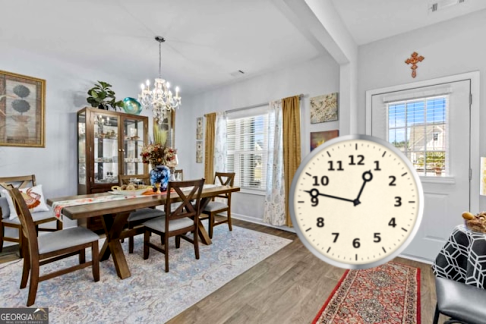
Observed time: 12:47
